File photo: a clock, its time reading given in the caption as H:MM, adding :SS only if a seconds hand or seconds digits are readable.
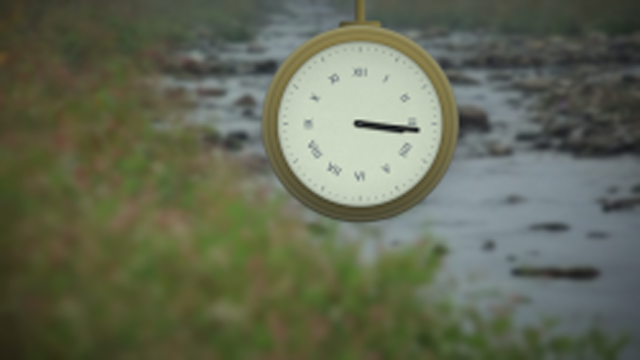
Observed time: 3:16
